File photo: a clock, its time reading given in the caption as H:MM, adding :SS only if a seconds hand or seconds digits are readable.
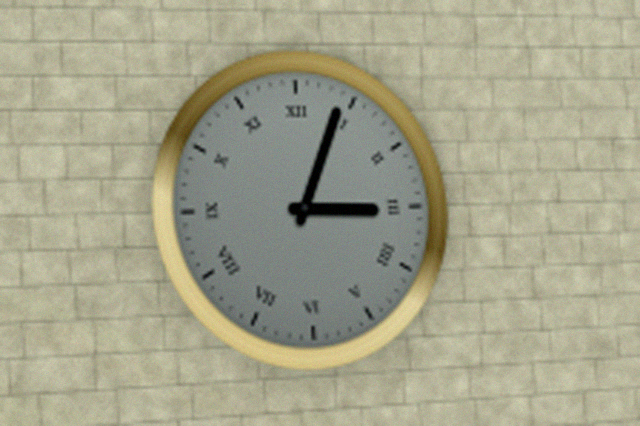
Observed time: 3:04
